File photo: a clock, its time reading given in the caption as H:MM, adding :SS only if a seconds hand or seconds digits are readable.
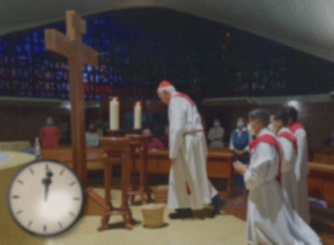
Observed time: 12:01
